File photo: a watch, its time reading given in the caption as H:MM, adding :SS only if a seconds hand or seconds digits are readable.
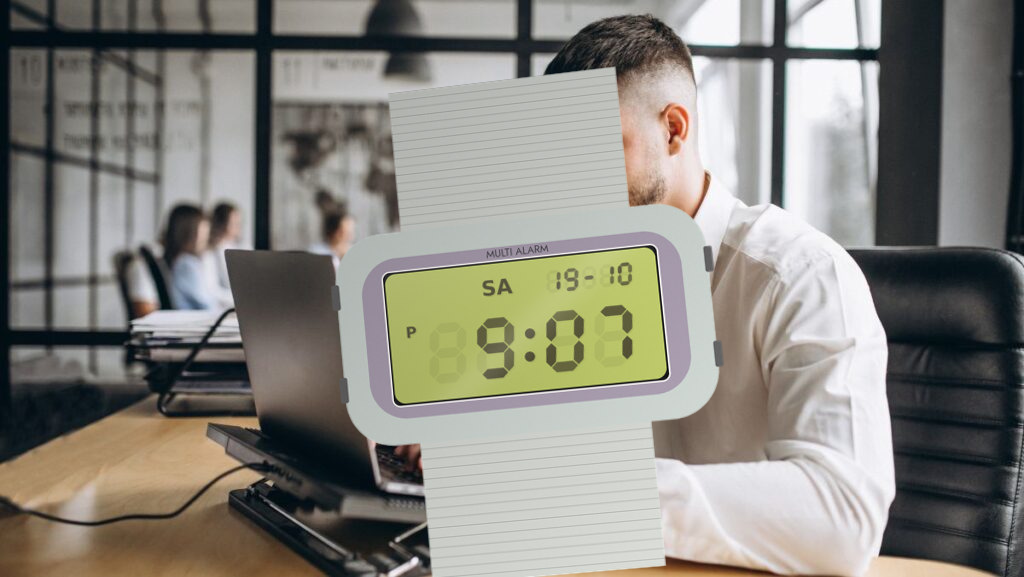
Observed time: 9:07
